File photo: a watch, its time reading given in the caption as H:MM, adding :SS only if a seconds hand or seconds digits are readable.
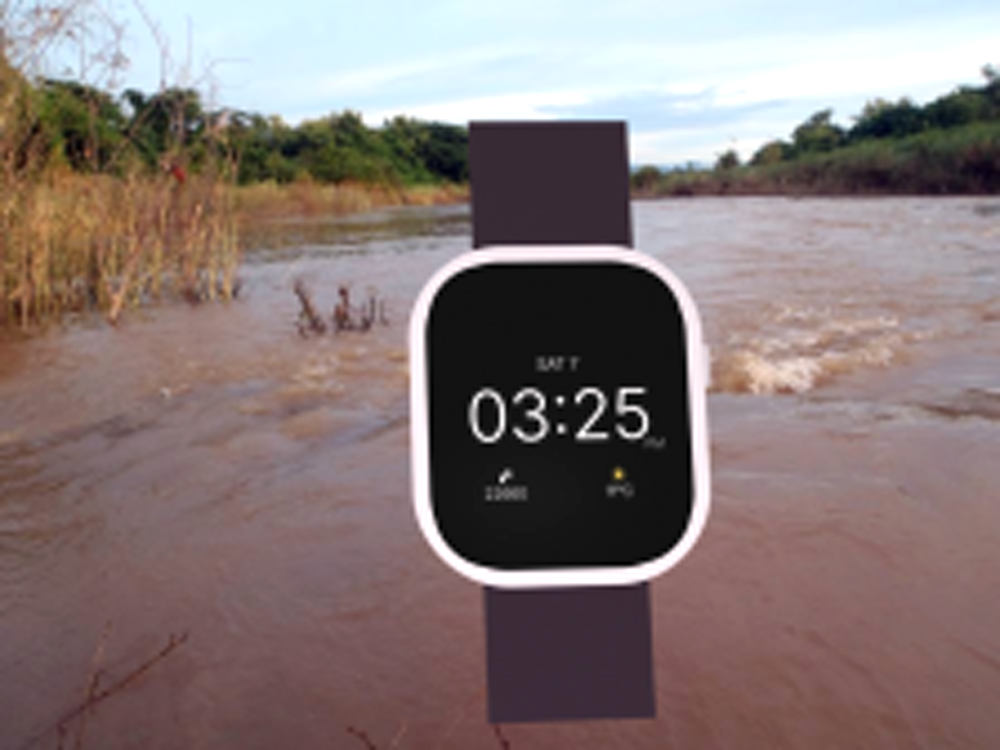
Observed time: 3:25
